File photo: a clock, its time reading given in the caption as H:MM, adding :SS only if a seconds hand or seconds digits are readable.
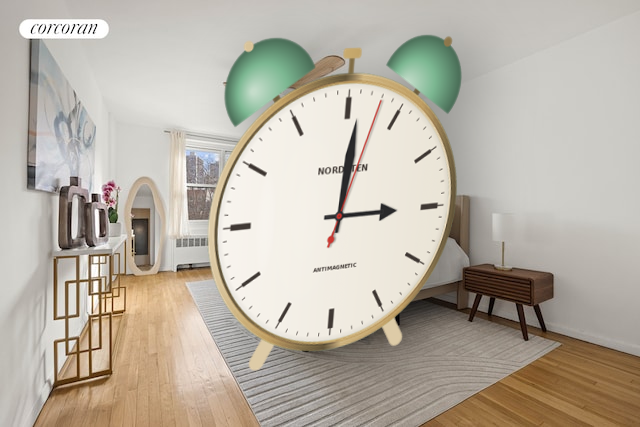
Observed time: 3:01:03
